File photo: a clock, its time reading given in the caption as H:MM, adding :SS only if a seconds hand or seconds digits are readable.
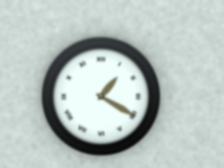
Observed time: 1:20
